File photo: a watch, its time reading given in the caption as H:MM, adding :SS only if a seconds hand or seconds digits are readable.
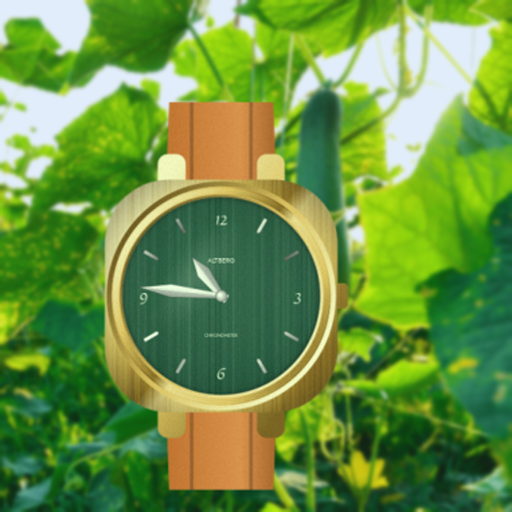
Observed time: 10:46
